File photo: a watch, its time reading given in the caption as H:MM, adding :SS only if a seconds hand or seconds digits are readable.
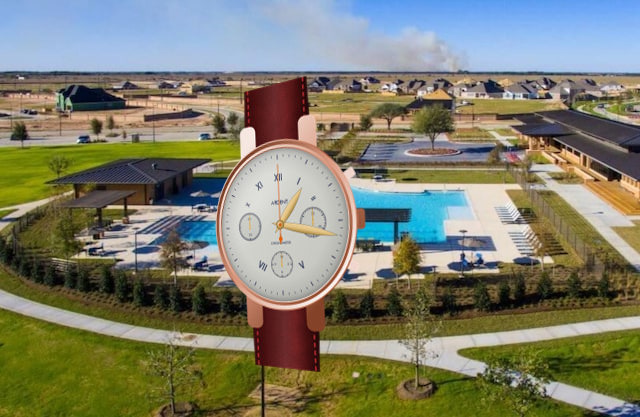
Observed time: 1:17
